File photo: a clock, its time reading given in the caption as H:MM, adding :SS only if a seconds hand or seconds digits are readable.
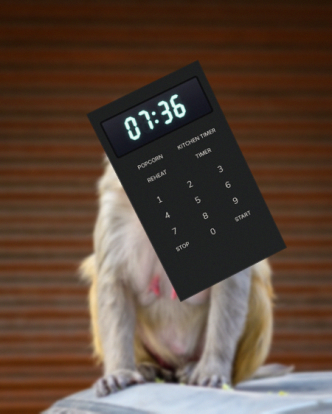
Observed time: 7:36
